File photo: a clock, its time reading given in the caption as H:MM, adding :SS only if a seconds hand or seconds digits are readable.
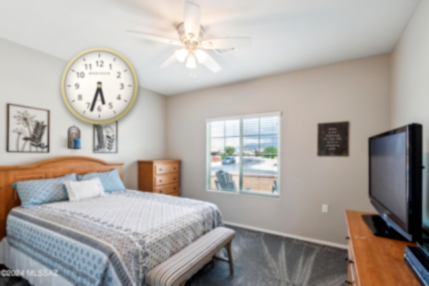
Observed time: 5:33
